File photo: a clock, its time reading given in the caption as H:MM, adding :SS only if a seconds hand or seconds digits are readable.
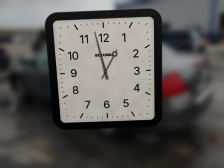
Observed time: 12:58
